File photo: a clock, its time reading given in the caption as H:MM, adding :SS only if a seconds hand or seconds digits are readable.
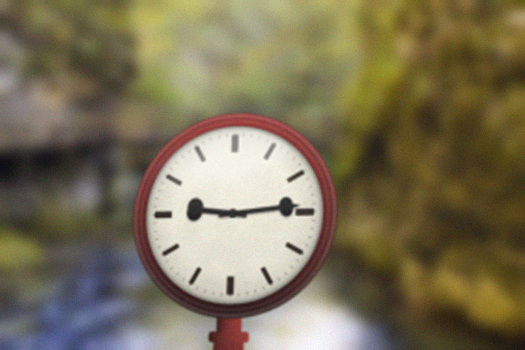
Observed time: 9:14
